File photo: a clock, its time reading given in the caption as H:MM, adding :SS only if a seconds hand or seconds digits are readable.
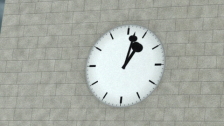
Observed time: 1:02
